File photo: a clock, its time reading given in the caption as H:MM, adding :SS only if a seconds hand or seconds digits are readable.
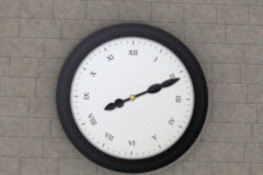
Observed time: 8:11
